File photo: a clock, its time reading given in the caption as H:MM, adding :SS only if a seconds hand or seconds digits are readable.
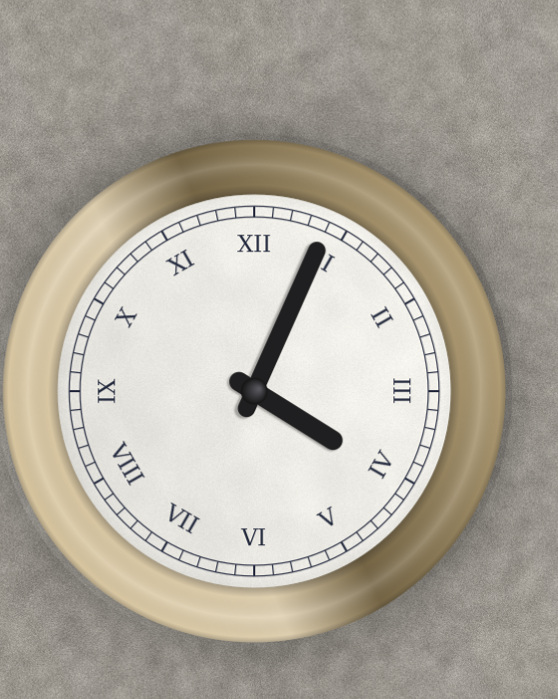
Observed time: 4:04
